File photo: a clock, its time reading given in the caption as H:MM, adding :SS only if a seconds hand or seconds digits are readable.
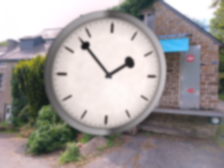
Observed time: 1:53
